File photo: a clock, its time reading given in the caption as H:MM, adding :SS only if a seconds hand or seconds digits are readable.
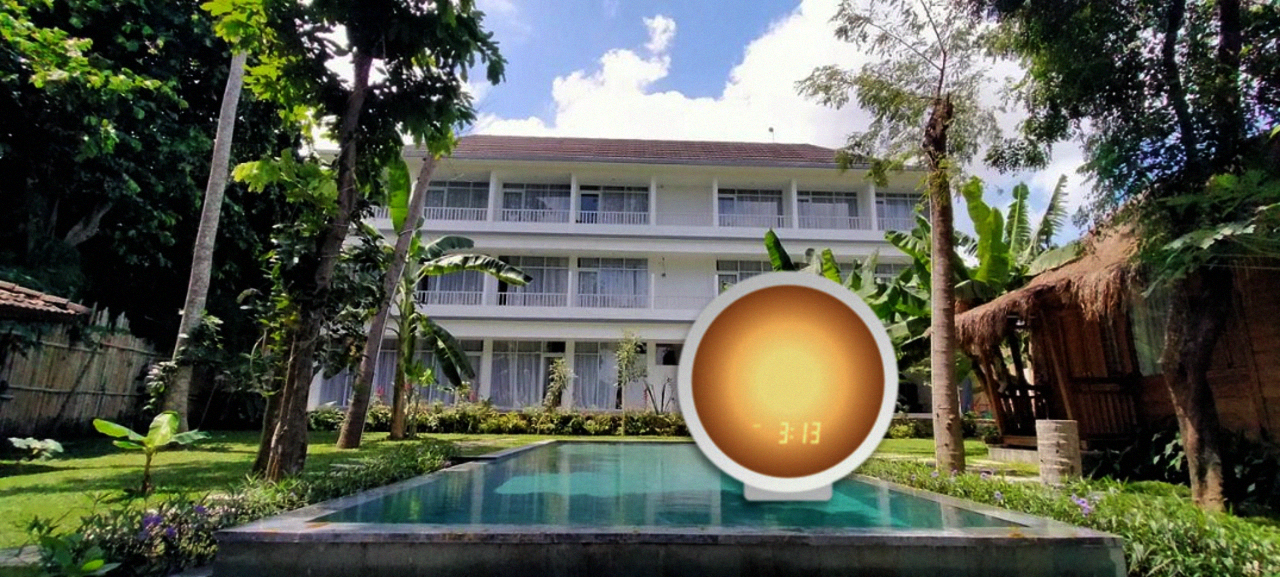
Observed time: 3:13
